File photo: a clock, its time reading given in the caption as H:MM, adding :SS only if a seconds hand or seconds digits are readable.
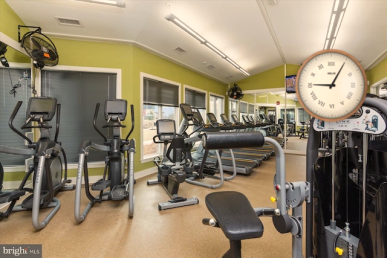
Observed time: 9:05
